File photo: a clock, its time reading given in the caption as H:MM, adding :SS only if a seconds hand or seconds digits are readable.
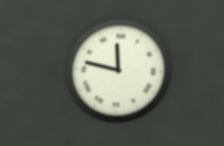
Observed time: 11:47
